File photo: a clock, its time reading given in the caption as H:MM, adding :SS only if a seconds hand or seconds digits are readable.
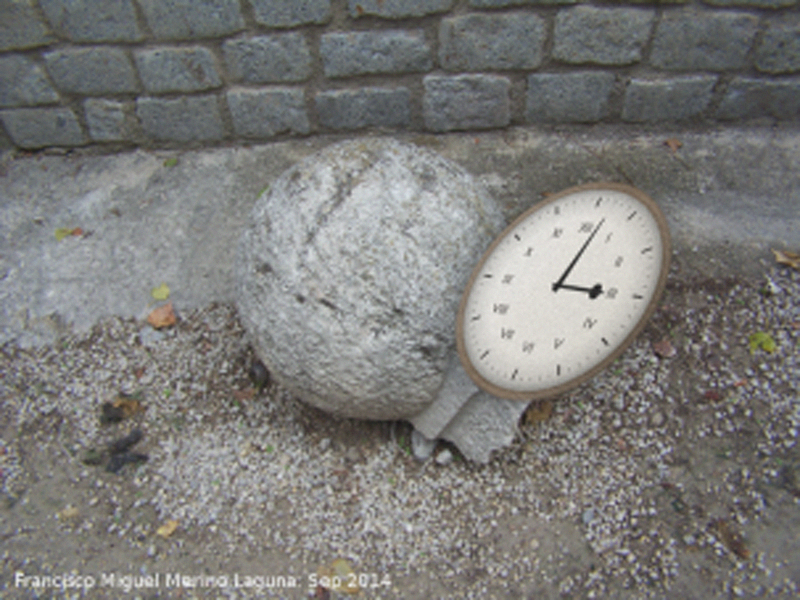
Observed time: 3:02
